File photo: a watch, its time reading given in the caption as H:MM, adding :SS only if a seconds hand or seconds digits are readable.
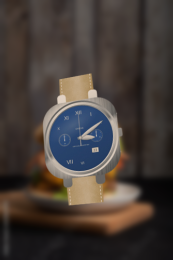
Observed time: 3:10
